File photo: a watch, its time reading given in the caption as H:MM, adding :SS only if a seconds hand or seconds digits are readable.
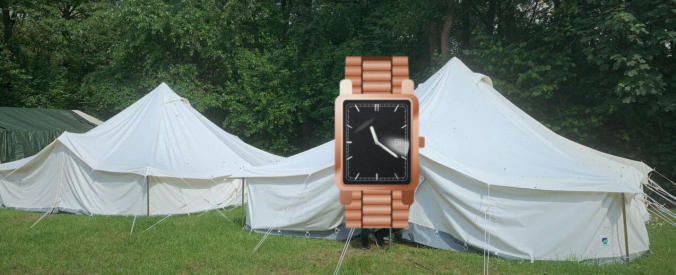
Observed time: 11:21
